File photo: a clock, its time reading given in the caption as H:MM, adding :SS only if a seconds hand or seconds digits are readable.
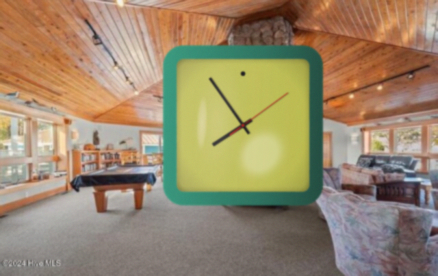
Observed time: 7:54:09
